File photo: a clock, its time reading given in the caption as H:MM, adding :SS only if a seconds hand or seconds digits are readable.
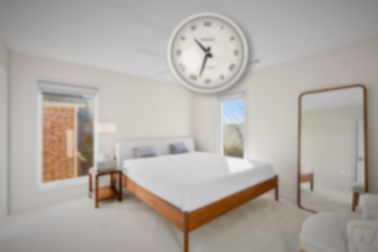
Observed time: 10:33
